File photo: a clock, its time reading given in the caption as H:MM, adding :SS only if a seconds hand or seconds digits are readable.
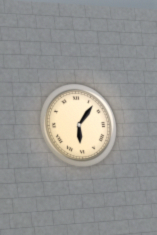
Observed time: 6:07
